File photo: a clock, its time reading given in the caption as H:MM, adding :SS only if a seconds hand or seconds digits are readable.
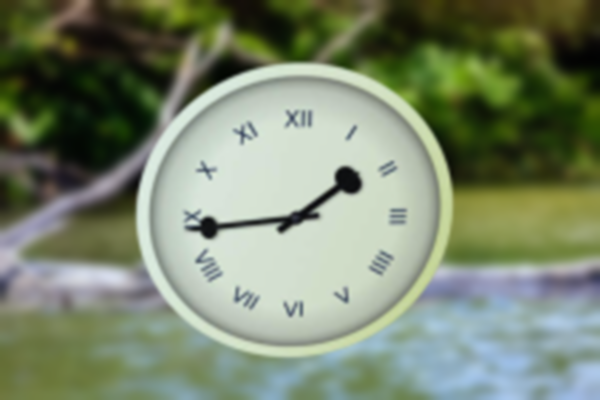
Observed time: 1:44
